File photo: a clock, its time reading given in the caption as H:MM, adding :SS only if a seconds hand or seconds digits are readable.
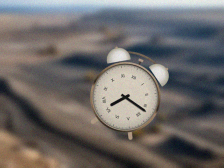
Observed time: 7:17
